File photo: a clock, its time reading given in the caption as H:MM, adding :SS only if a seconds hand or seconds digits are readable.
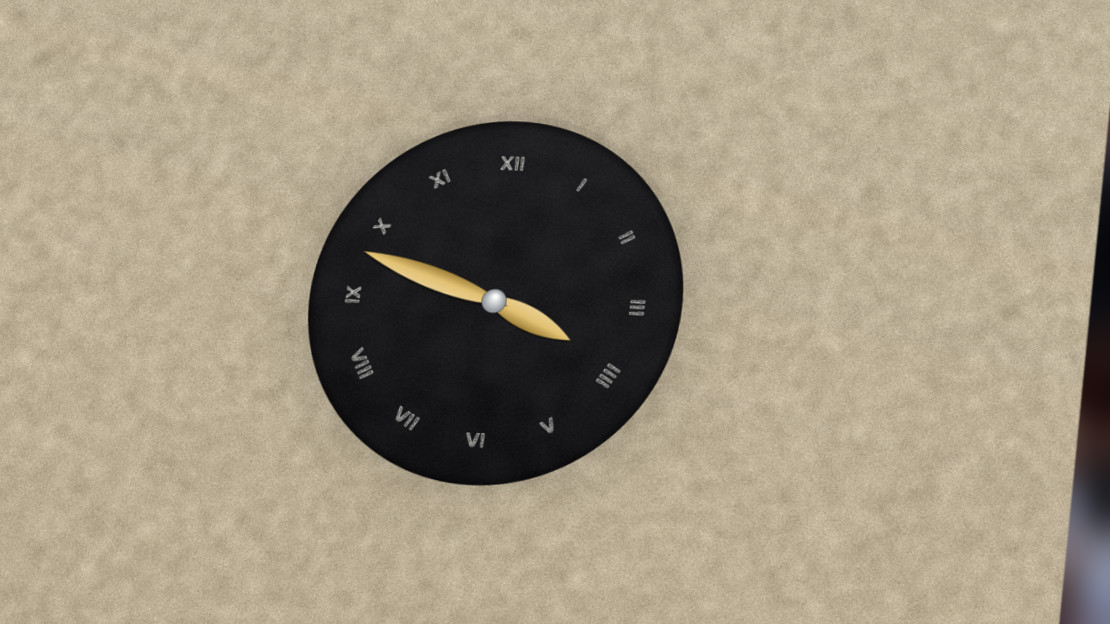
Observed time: 3:48
